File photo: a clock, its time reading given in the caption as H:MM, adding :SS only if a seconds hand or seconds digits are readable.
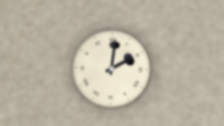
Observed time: 2:01
